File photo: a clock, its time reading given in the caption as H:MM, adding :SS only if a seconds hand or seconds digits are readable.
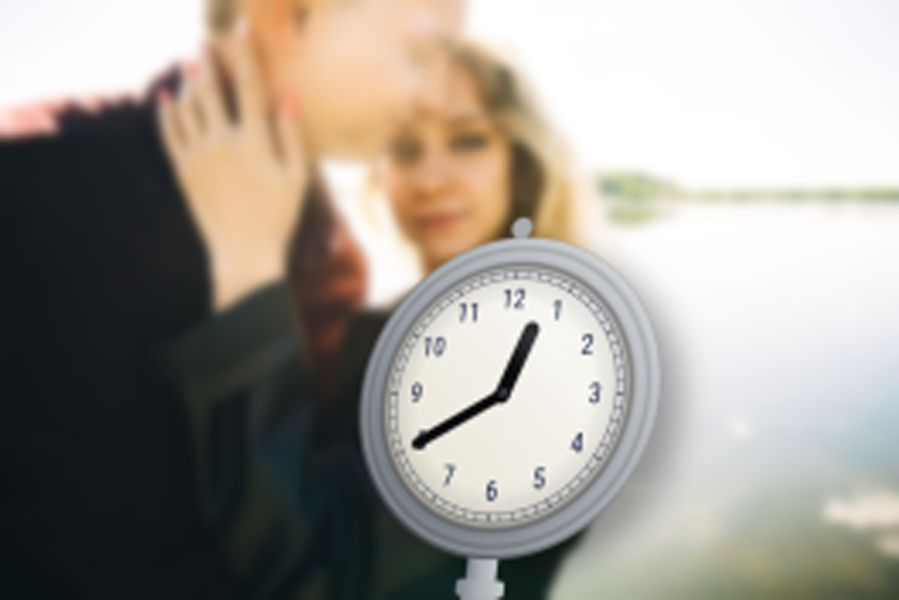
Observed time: 12:40
